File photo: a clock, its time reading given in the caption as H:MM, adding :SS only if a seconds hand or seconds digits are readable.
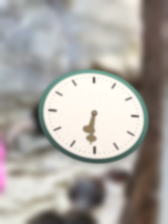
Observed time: 6:31
